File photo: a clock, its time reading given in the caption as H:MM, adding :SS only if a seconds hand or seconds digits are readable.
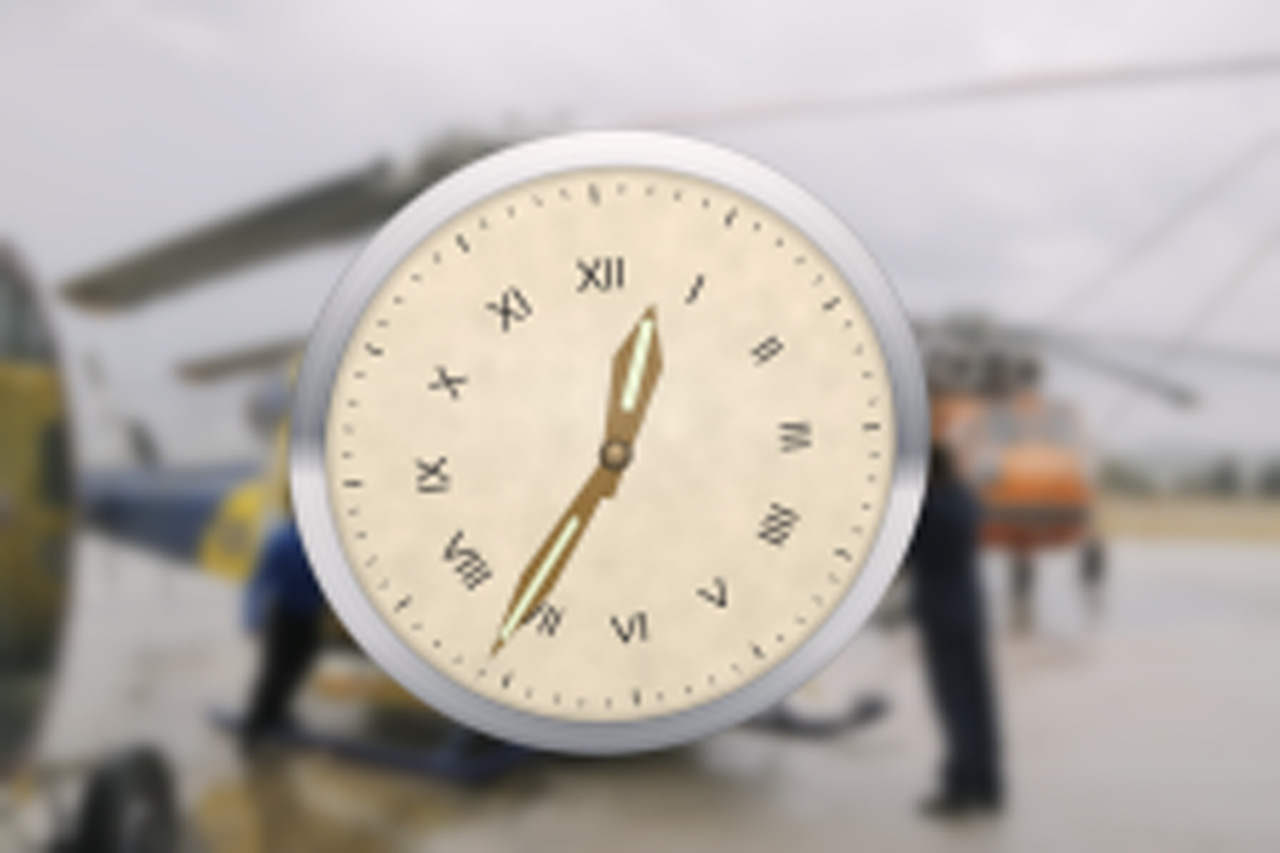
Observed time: 12:36
